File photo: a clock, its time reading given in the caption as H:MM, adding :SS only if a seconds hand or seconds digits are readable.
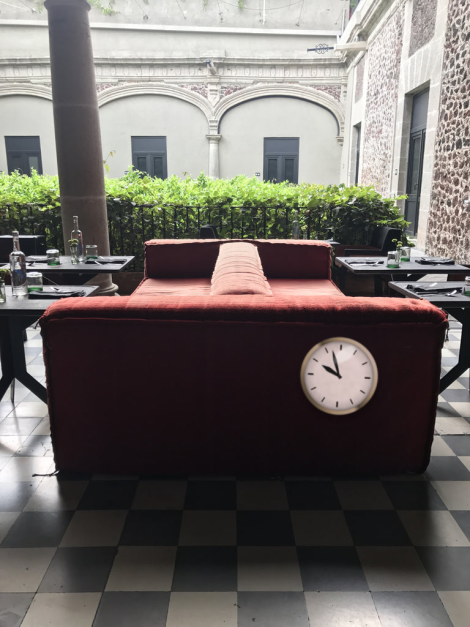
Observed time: 9:57
